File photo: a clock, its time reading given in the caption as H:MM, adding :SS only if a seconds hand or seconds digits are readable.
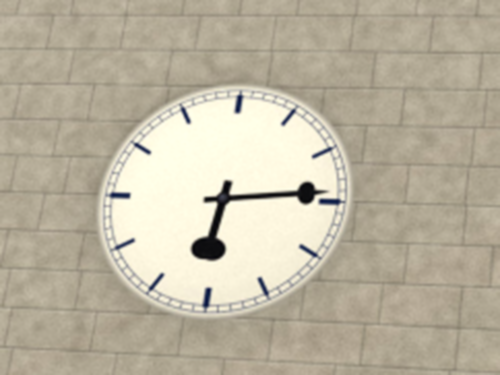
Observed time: 6:14
